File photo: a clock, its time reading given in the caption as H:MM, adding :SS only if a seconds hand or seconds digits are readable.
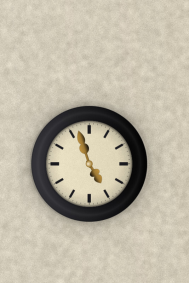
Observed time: 4:57
